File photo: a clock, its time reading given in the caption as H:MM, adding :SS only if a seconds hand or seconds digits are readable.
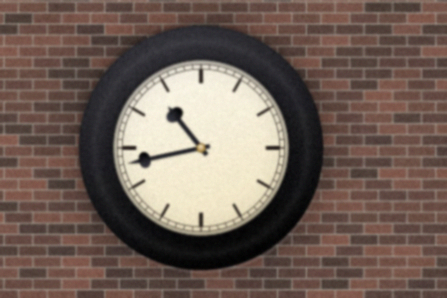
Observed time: 10:43
